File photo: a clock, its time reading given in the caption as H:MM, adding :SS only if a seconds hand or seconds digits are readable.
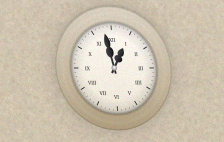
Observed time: 12:58
